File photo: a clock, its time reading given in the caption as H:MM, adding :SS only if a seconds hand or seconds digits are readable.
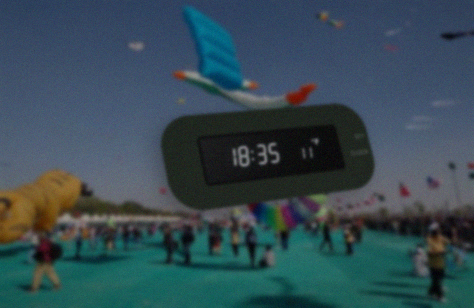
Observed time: 18:35
